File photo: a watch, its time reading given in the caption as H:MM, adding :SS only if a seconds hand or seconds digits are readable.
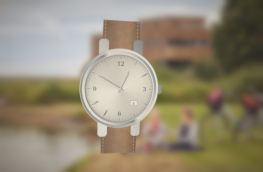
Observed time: 12:50
